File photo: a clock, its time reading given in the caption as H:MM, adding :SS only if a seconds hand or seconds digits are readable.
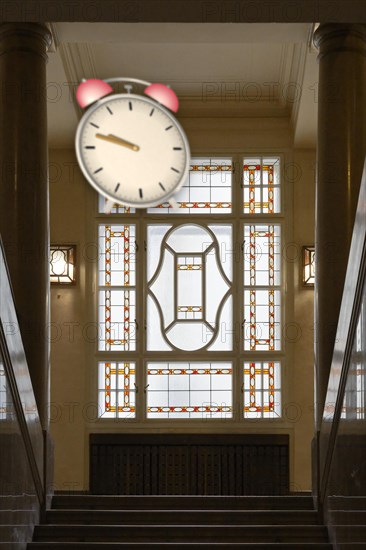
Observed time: 9:48
